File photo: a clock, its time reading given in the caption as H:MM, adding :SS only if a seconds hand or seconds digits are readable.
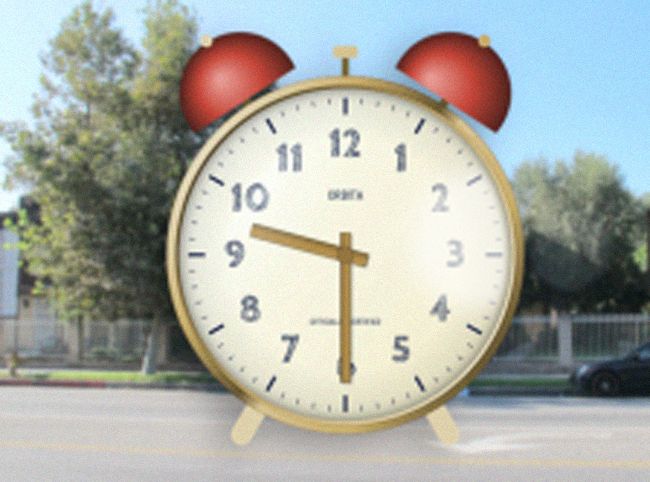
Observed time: 9:30
